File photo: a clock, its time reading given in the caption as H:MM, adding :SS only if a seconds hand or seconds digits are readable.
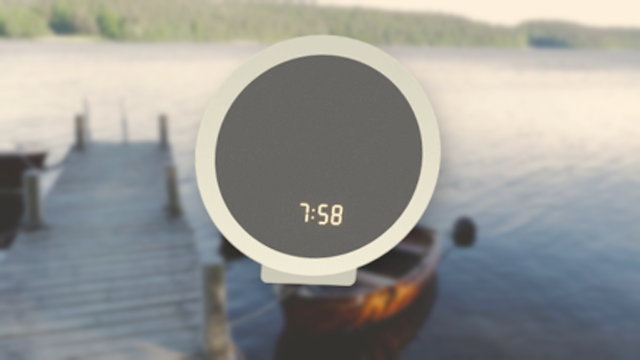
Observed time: 7:58
